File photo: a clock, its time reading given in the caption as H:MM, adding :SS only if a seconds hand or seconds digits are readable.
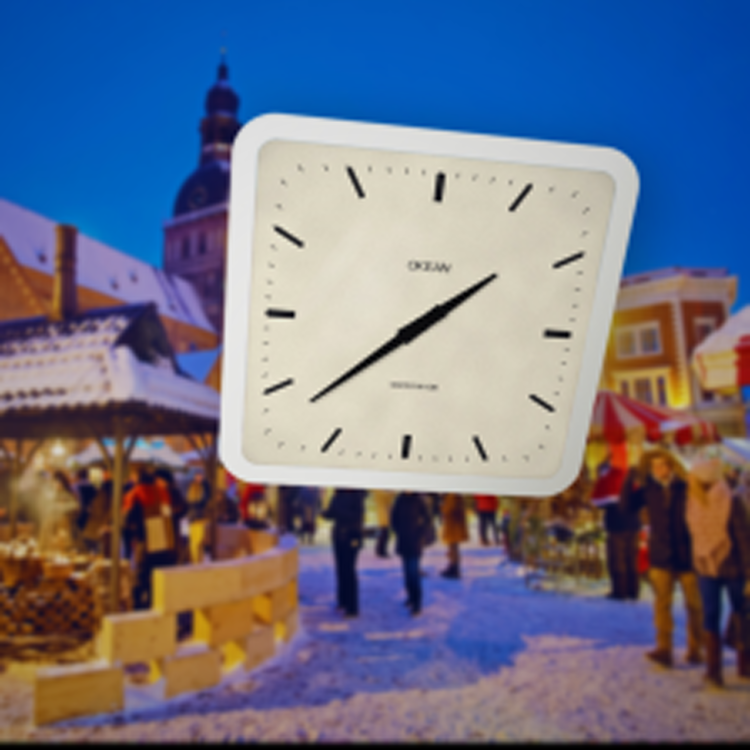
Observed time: 1:38
